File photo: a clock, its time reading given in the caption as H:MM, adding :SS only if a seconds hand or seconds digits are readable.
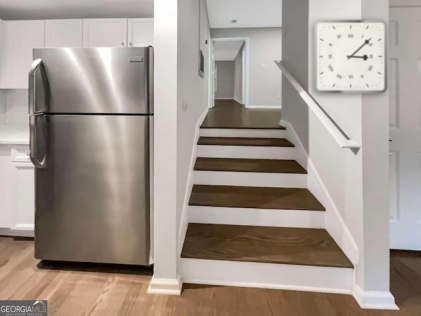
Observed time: 3:08
